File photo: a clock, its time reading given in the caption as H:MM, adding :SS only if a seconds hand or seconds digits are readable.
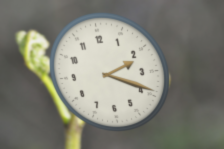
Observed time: 2:19
